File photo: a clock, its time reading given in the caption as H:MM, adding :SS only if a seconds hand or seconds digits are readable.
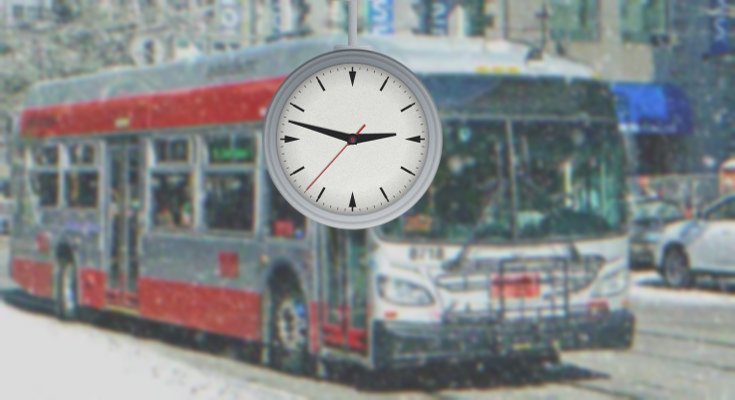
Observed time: 2:47:37
